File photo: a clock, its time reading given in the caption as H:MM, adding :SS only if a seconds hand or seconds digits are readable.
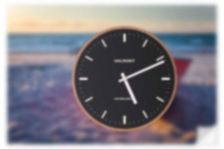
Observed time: 5:11
